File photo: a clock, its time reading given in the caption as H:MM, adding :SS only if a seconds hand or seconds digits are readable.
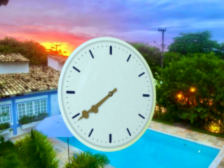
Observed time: 7:39
